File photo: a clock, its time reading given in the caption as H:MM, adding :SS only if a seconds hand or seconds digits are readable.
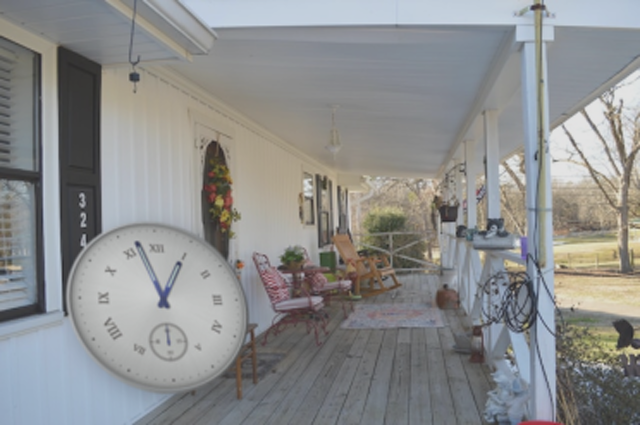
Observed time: 12:57
